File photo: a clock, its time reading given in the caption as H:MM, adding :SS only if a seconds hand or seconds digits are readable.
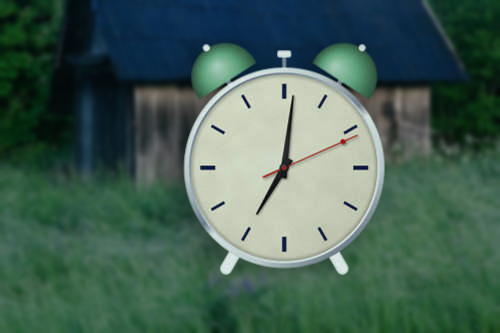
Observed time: 7:01:11
